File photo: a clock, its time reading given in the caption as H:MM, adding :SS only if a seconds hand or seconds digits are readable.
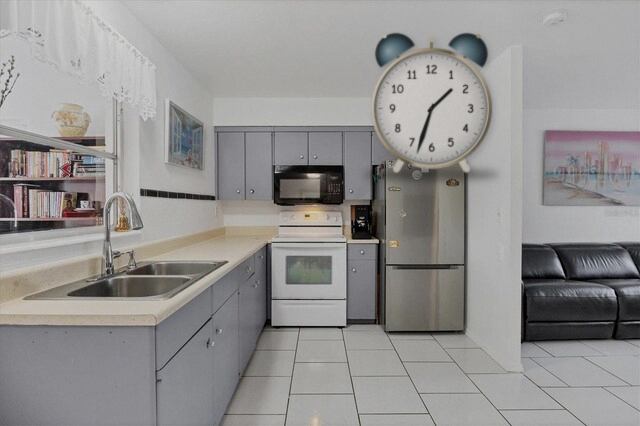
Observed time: 1:33
